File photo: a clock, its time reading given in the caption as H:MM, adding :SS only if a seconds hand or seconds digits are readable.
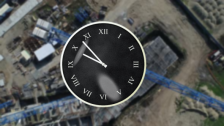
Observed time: 9:53
